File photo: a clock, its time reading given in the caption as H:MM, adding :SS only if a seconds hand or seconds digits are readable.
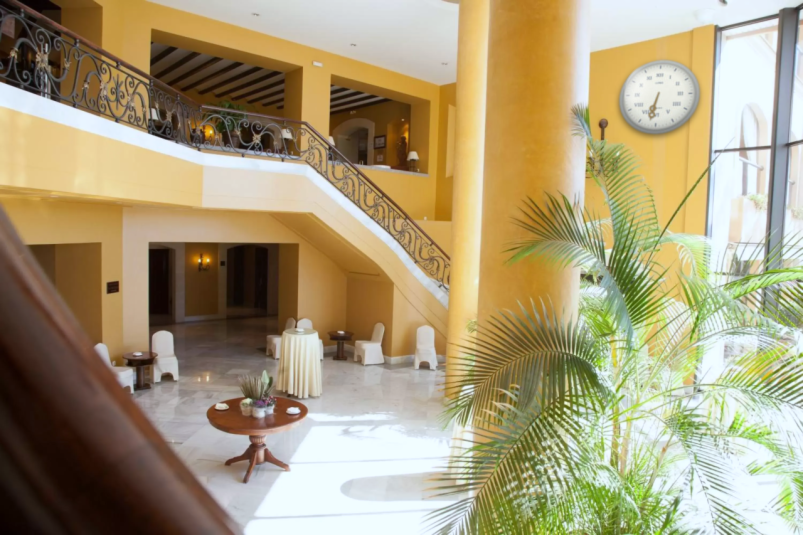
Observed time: 6:32
